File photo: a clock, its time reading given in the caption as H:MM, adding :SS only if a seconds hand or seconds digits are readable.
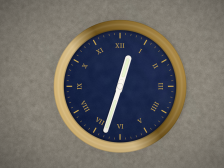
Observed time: 12:33
